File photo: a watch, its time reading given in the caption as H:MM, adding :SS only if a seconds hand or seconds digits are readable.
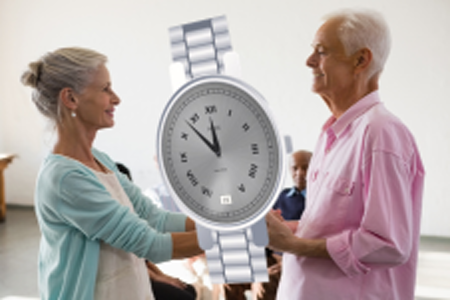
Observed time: 11:53
